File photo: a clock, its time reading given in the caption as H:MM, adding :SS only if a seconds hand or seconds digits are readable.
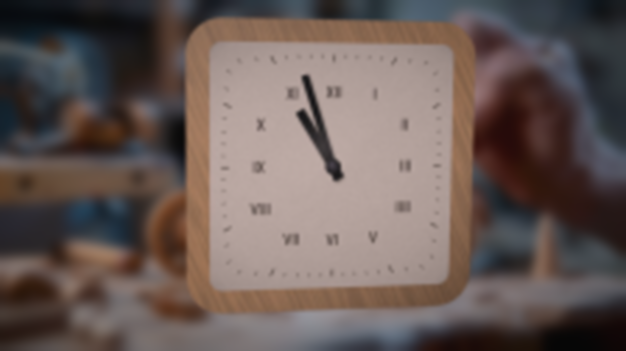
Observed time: 10:57
